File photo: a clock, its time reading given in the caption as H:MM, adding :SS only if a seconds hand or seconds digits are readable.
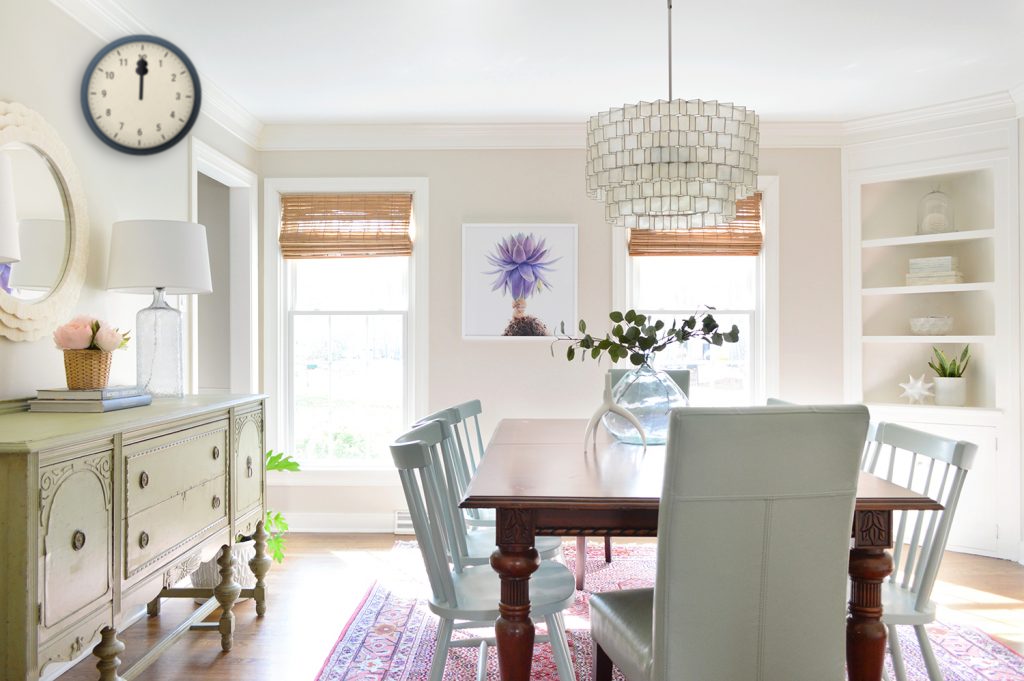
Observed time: 12:00
